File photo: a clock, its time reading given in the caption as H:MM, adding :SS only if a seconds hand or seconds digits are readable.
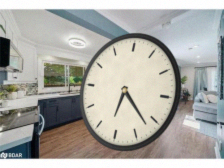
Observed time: 6:22
